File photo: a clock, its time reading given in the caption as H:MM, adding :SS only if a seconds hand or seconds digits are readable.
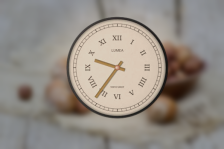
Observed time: 9:36
